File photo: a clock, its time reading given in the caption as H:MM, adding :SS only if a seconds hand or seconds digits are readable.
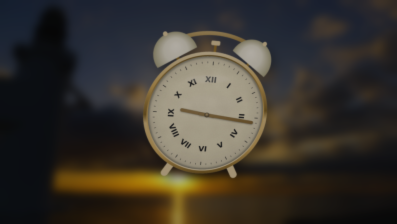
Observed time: 9:16
